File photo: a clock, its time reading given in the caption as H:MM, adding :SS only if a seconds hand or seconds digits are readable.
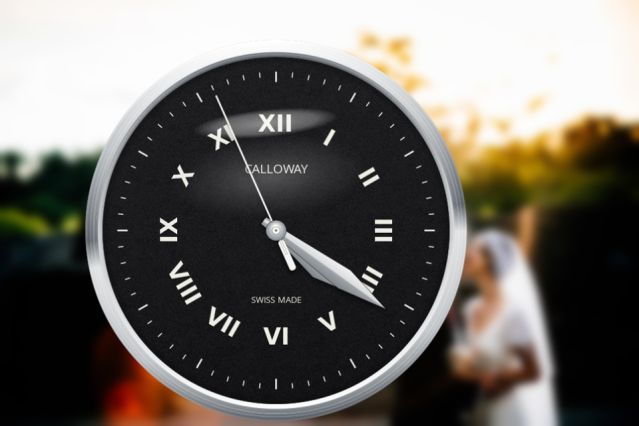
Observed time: 4:20:56
